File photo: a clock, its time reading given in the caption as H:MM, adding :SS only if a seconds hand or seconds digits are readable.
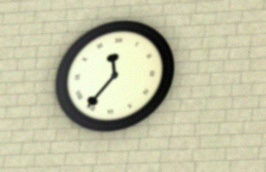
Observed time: 11:36
